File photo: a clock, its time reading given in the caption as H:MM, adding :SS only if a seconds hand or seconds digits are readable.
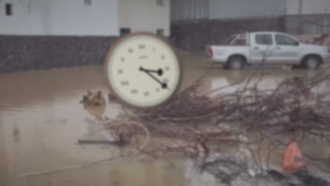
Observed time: 3:22
